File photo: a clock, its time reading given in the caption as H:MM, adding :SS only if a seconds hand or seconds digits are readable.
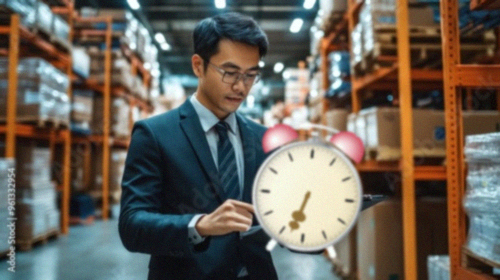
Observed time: 6:33
